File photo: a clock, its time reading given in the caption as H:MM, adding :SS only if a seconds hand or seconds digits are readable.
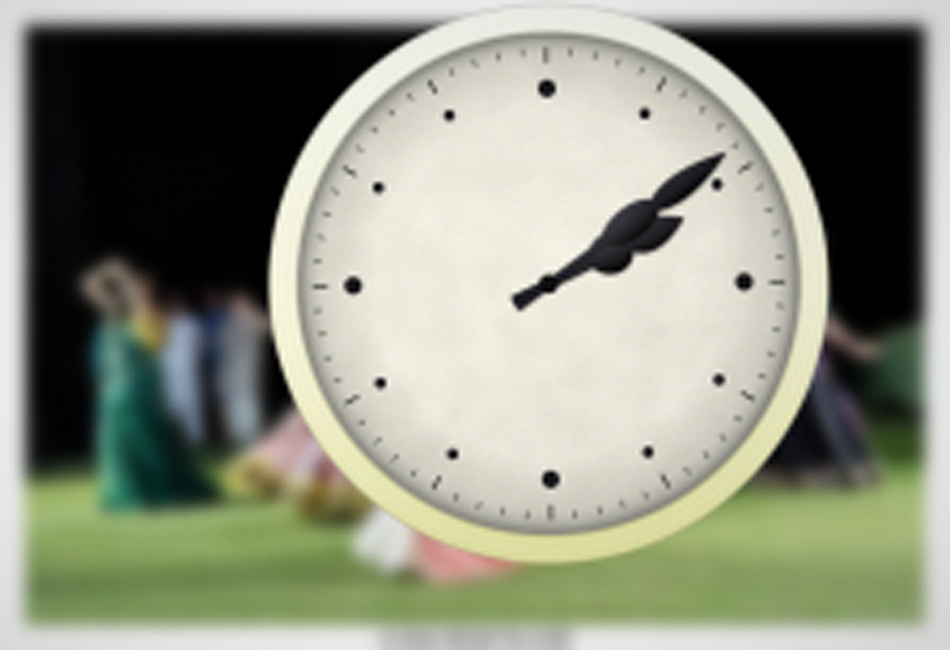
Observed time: 2:09
